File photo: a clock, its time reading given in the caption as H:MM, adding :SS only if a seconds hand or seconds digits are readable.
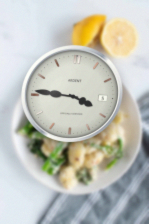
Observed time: 3:46
